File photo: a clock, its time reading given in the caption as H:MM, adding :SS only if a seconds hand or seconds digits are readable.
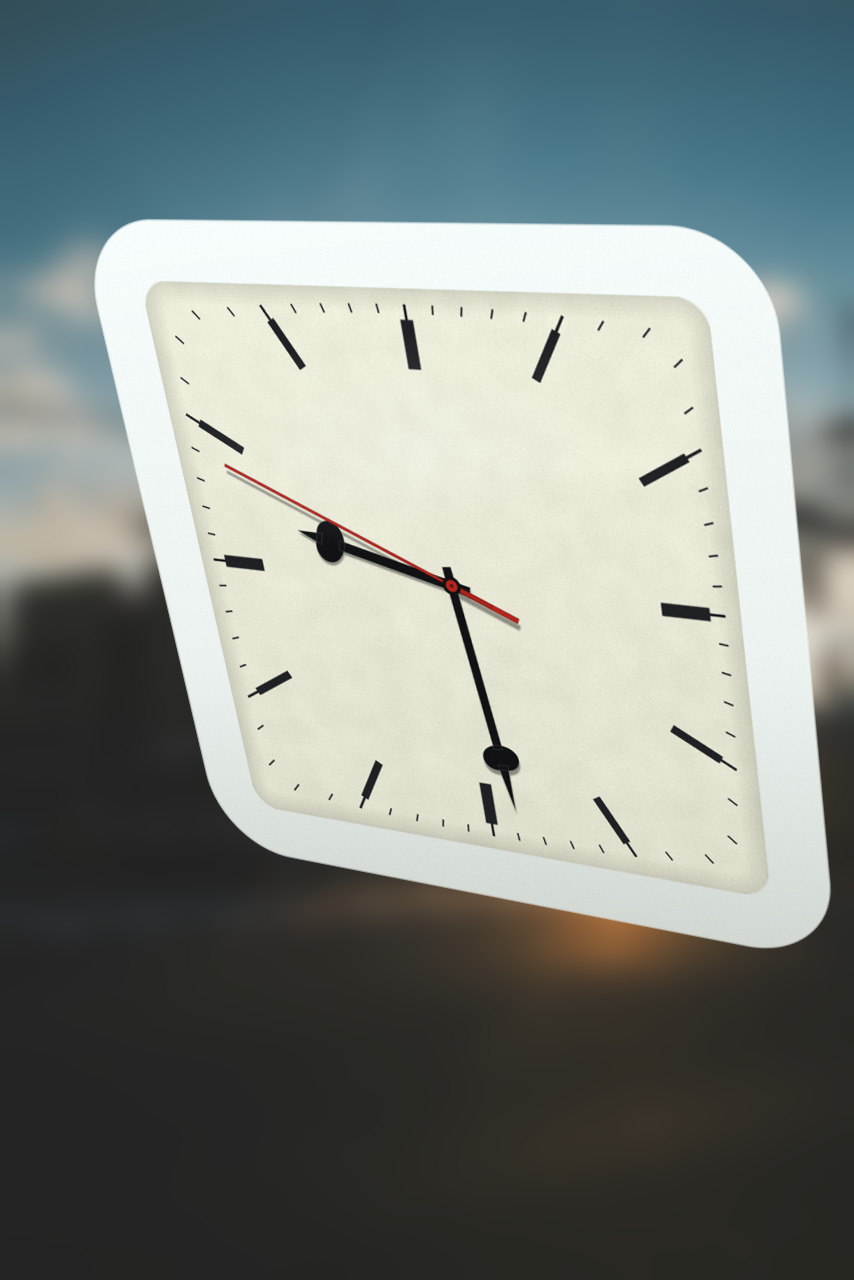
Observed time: 9:28:49
